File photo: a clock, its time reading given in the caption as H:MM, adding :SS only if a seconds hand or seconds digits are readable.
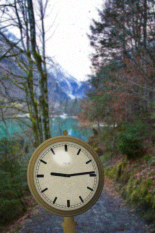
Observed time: 9:14
